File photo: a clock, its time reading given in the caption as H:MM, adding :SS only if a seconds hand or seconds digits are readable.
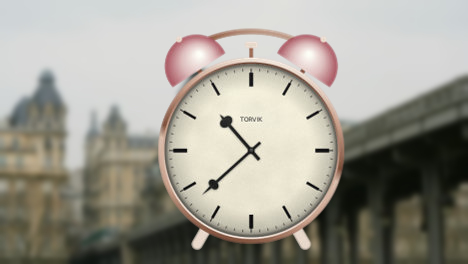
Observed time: 10:38
